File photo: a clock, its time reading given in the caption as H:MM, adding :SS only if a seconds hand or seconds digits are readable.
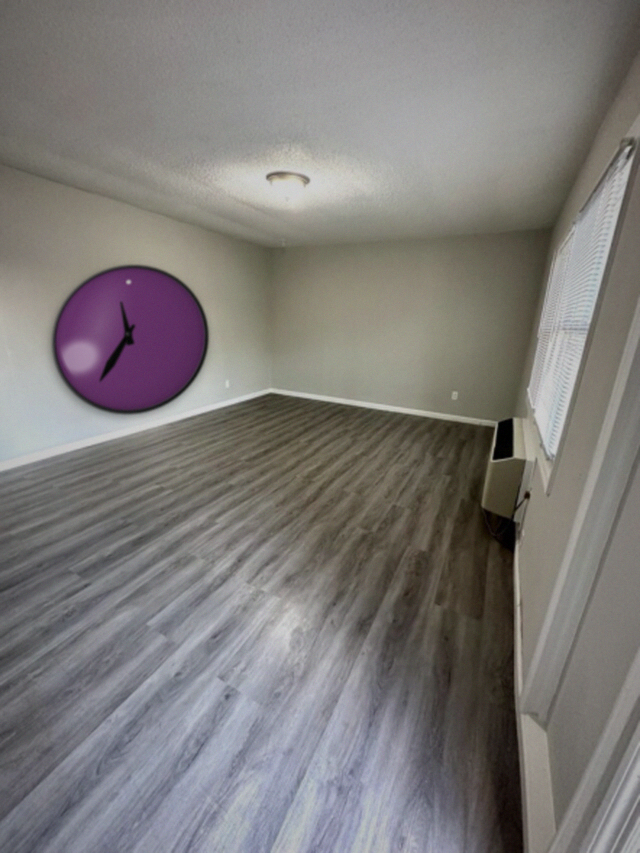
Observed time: 11:35
